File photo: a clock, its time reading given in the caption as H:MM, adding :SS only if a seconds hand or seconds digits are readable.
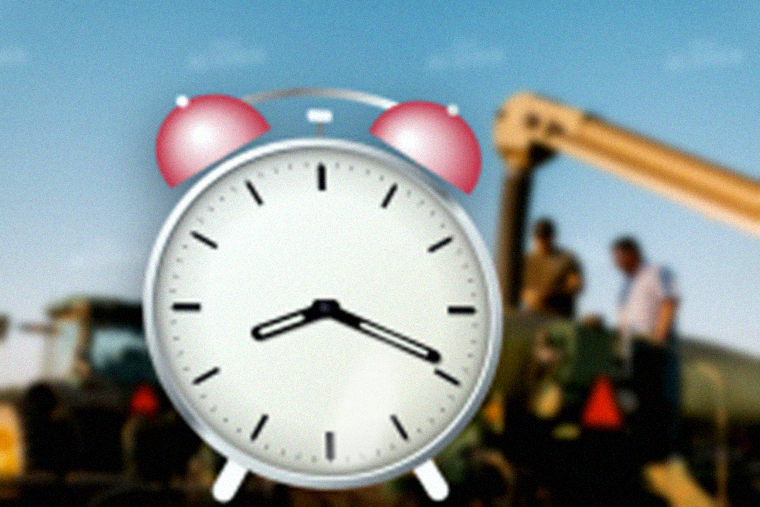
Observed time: 8:19
